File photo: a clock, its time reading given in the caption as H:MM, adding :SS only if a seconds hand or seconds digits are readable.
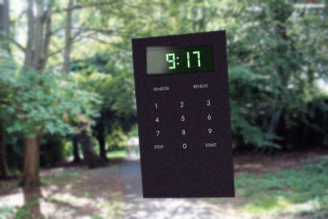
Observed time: 9:17
